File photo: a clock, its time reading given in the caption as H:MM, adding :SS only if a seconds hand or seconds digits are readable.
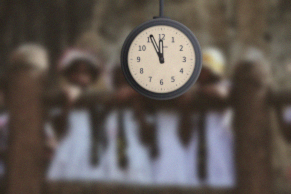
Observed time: 11:56
